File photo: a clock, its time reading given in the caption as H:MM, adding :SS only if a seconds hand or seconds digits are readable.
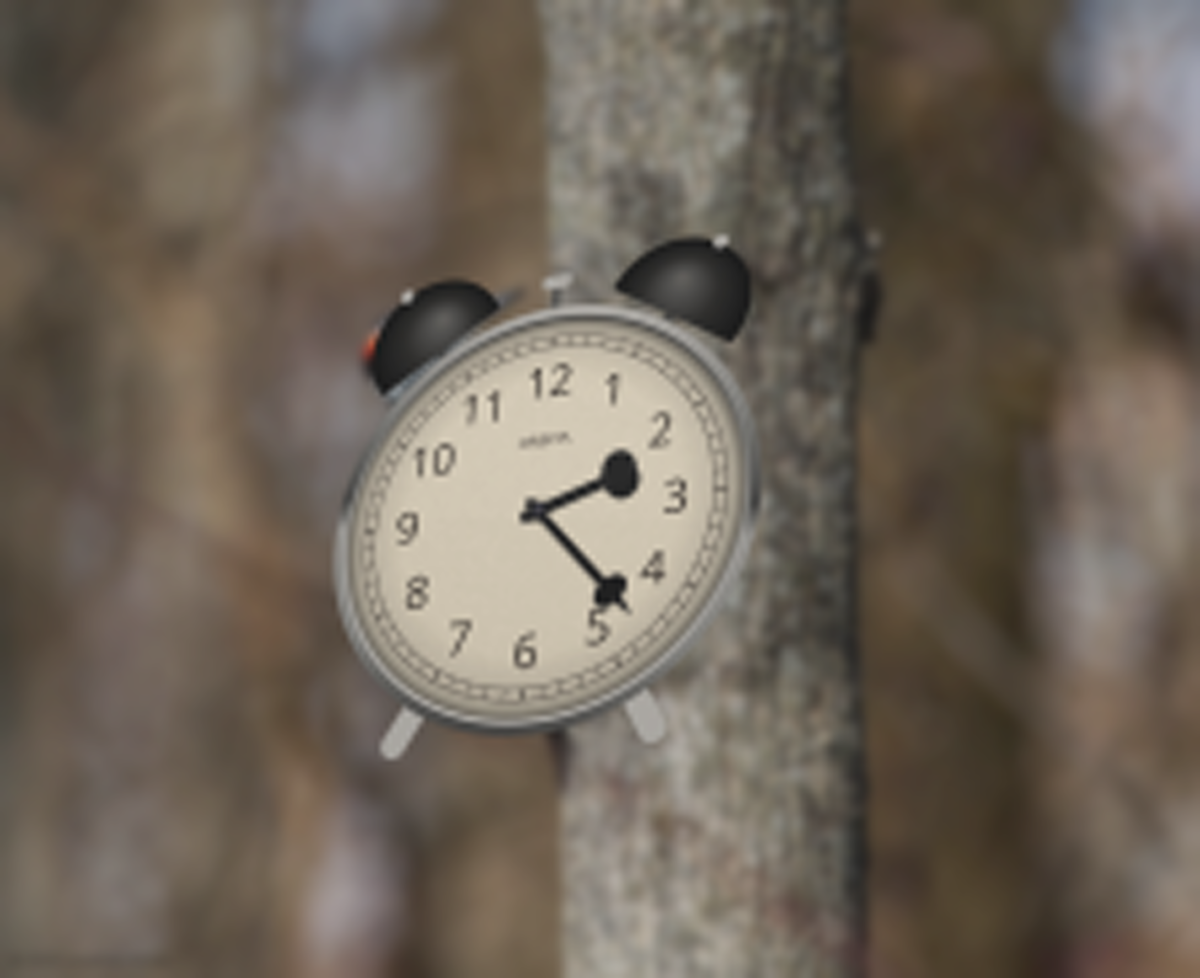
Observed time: 2:23
